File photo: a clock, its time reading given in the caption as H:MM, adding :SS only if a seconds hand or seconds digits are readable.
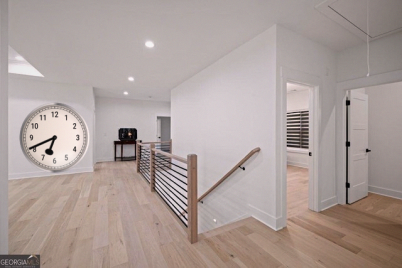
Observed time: 6:41
